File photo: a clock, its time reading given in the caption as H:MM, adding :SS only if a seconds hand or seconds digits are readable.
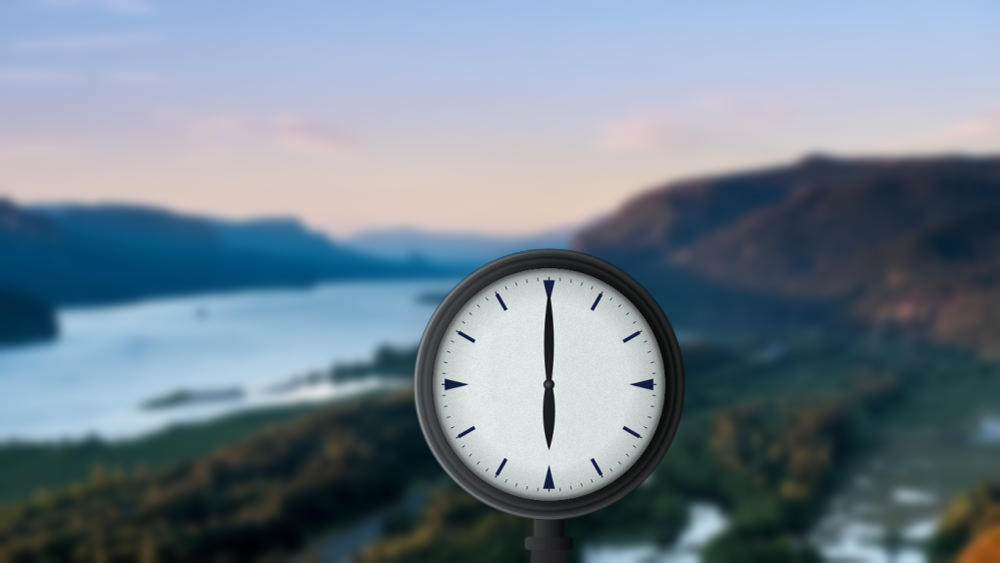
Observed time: 6:00
